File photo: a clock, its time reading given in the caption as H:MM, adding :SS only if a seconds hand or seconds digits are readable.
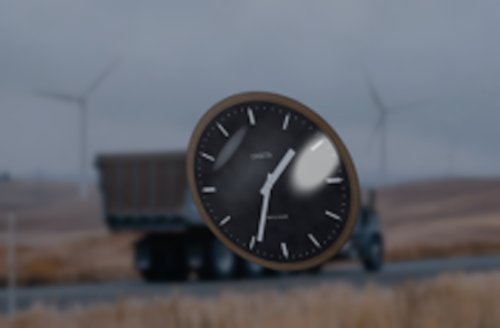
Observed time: 1:34
